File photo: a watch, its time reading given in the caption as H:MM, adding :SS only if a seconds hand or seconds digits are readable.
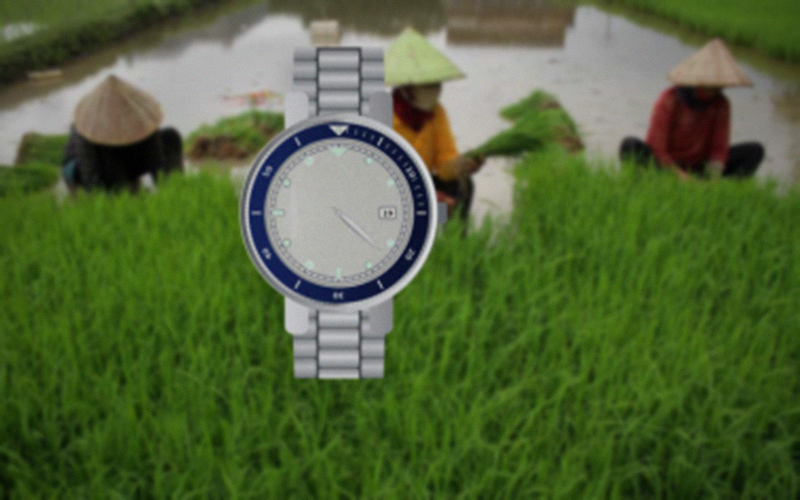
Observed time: 4:22
